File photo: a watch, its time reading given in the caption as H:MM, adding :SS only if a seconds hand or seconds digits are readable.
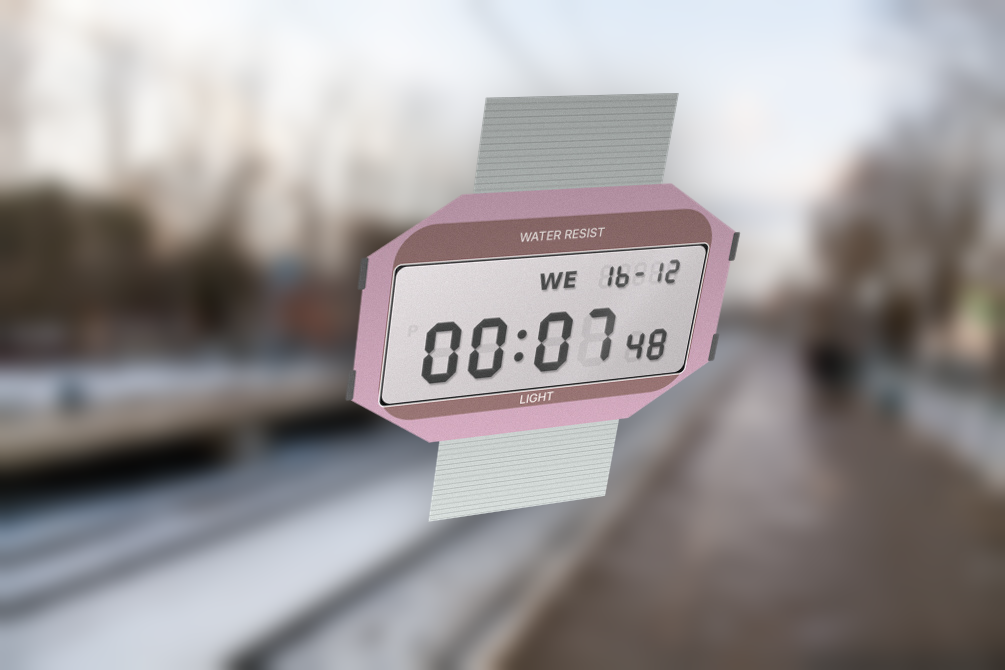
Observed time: 0:07:48
